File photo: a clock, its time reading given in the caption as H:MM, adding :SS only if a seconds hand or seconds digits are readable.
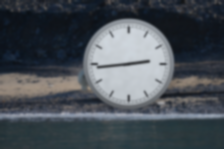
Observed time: 2:44
